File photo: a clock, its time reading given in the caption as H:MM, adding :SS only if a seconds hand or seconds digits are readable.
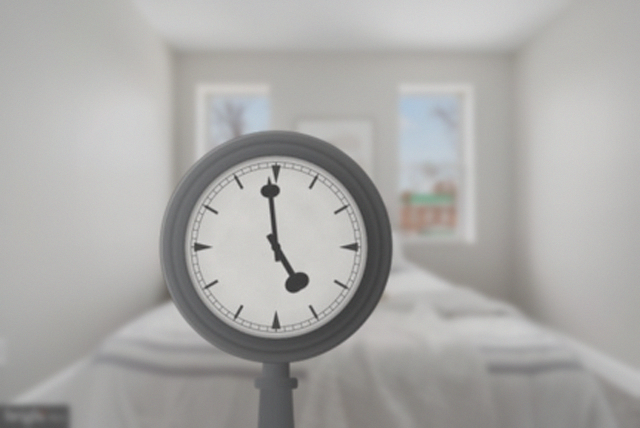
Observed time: 4:59
